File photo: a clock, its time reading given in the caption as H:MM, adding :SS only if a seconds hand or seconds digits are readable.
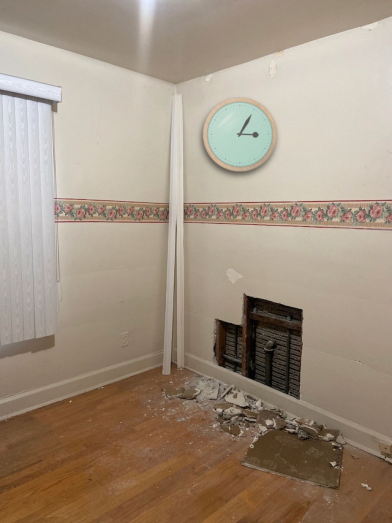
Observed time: 3:05
